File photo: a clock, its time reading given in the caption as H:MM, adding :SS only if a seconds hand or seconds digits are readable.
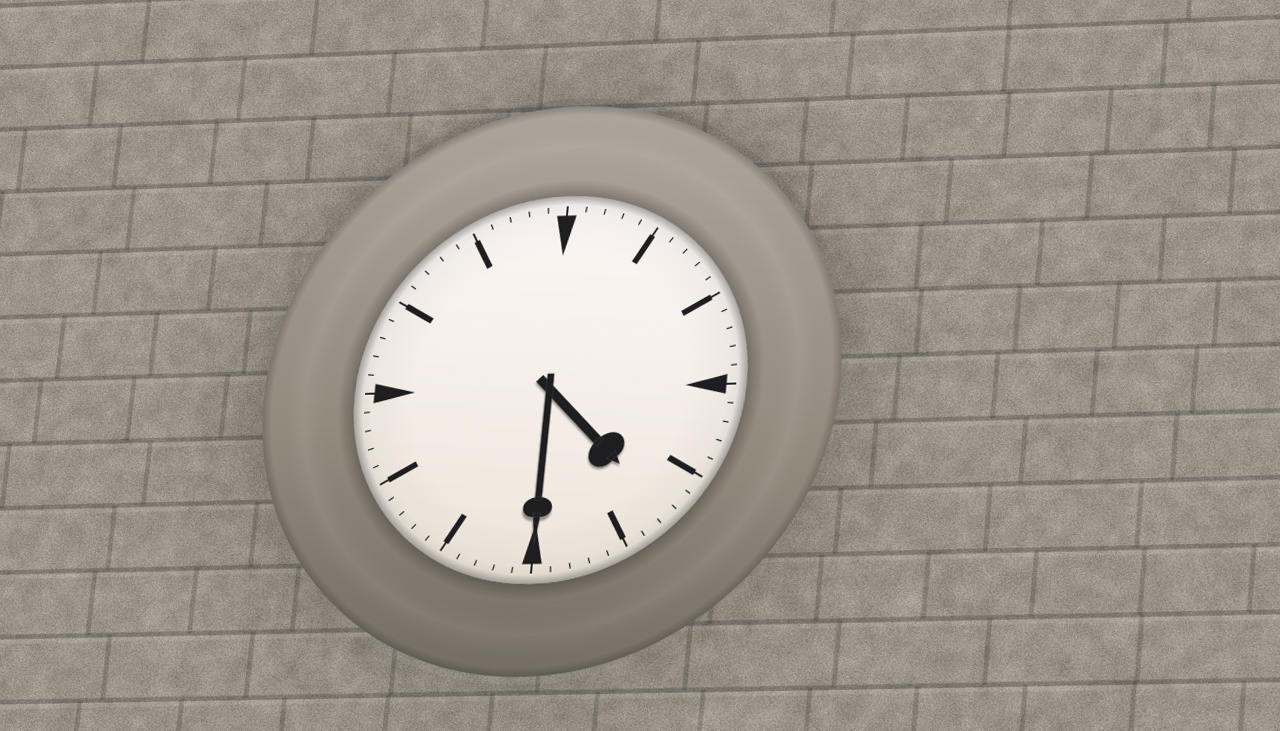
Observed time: 4:30
